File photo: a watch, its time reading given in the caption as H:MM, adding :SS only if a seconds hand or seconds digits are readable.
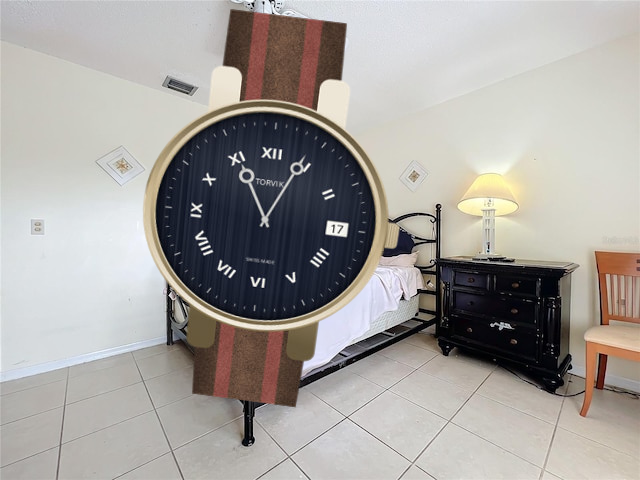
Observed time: 11:04
